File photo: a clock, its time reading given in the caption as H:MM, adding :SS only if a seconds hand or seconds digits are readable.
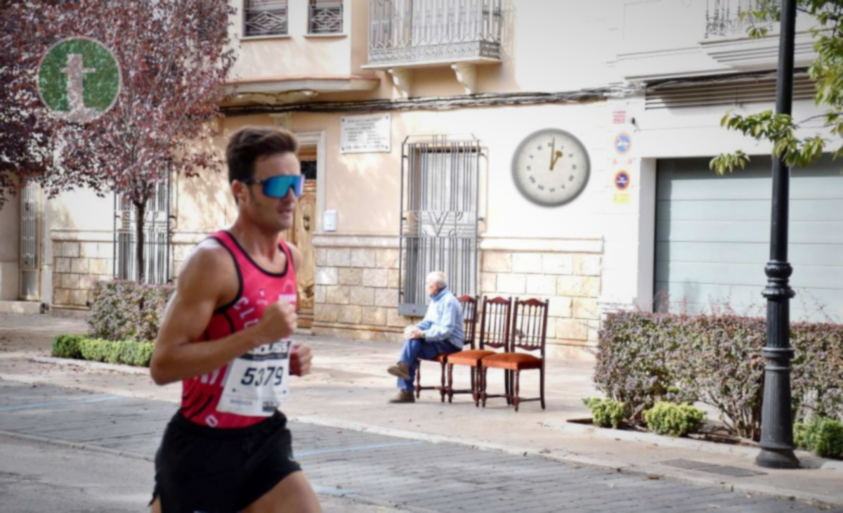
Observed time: 1:01
